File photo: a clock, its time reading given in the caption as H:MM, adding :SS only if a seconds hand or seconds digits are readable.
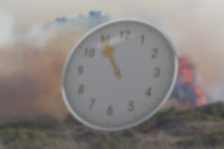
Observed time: 10:55
